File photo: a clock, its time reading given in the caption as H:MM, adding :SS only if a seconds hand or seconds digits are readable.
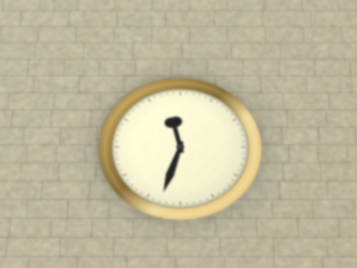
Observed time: 11:33
